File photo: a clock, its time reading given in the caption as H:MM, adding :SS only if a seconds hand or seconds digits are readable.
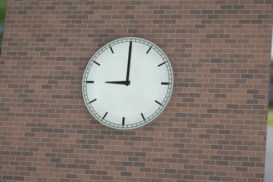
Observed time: 9:00
